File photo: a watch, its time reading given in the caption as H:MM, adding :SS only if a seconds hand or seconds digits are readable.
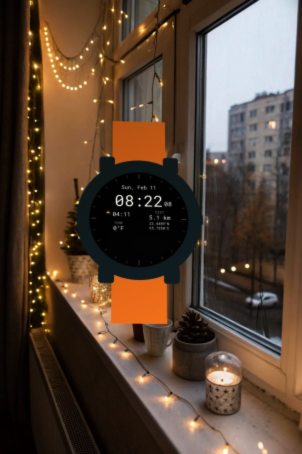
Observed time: 8:22
